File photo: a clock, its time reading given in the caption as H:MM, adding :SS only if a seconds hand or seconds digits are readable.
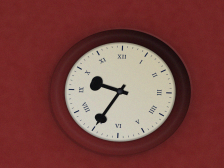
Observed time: 9:35
